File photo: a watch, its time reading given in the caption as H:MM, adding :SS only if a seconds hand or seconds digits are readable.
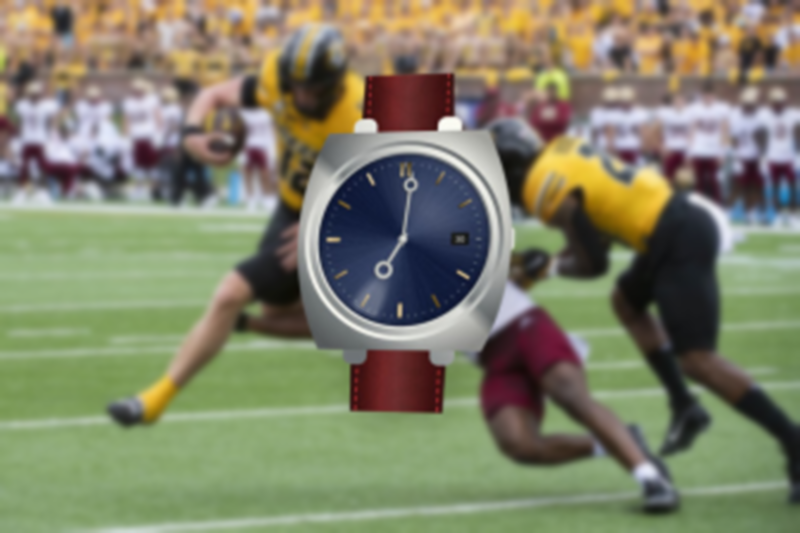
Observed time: 7:01
